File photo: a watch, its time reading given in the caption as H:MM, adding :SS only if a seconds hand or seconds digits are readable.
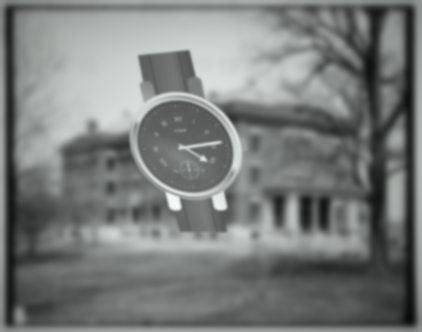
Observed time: 4:14
